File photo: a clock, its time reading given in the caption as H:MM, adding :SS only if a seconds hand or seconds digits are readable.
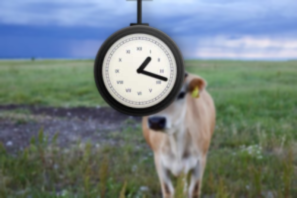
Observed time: 1:18
